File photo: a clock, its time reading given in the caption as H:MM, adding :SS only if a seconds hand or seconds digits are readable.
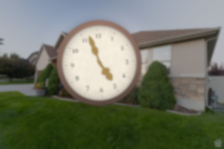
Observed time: 4:57
